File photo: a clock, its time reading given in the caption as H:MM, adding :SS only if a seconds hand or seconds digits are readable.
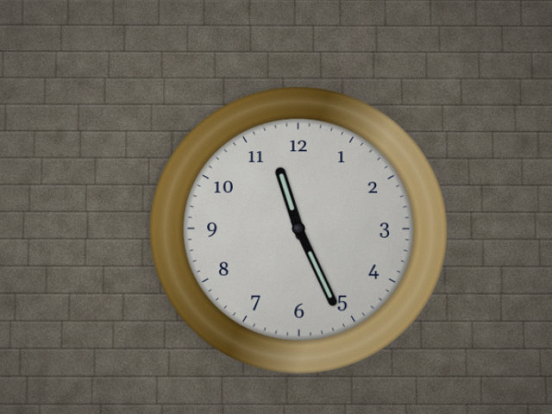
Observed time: 11:26
